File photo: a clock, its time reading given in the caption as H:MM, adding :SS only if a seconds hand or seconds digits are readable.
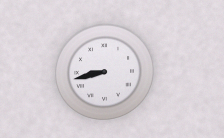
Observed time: 8:43
